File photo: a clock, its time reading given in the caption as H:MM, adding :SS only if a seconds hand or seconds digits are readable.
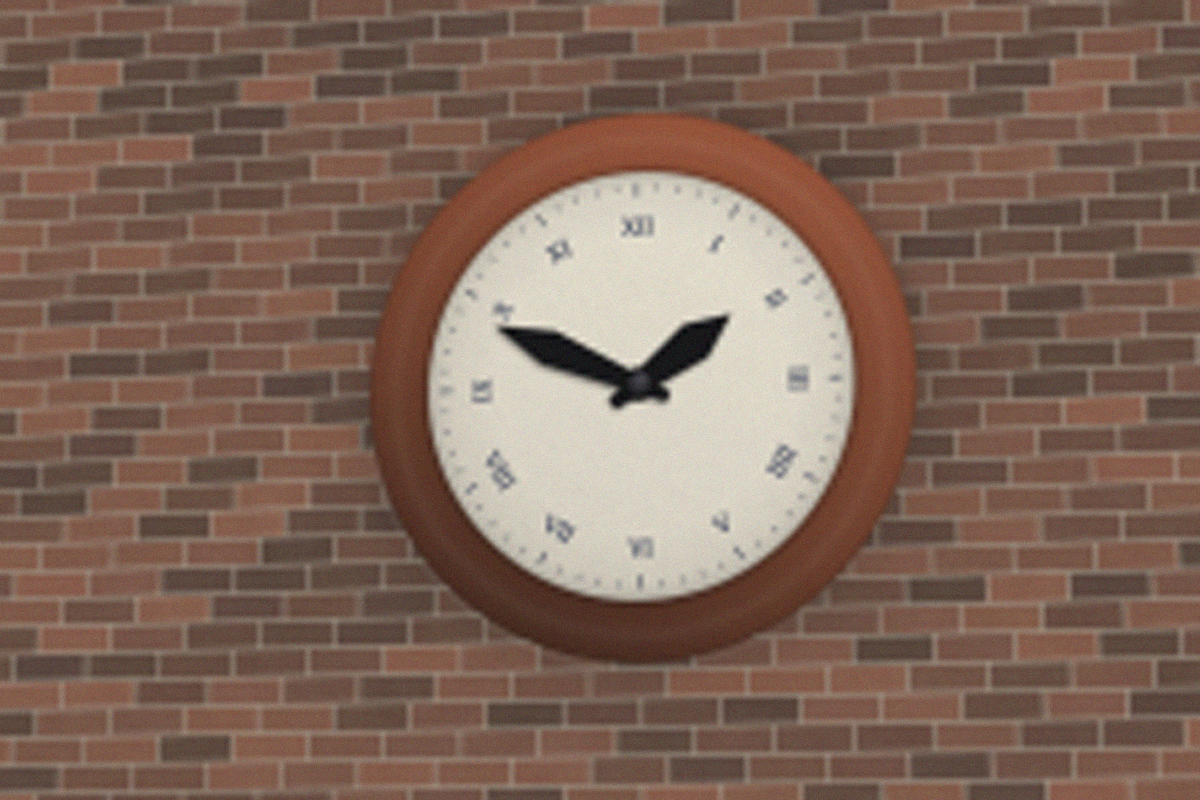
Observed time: 1:49
